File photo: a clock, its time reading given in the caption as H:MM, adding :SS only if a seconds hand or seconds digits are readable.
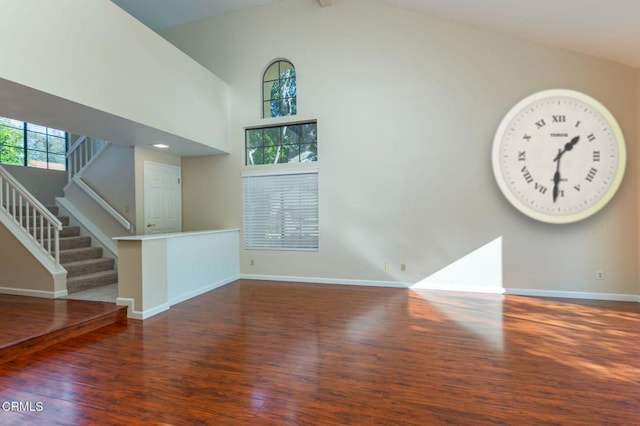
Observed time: 1:31
